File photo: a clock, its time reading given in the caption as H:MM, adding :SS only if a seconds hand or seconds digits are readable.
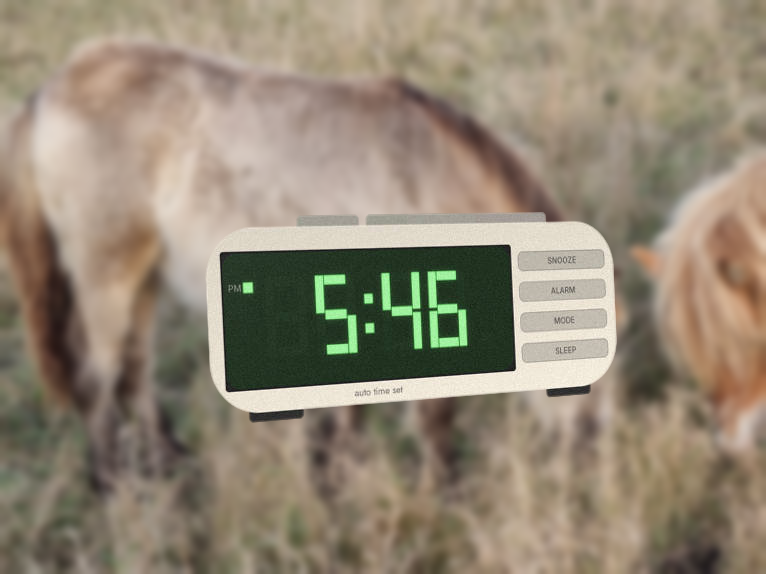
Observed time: 5:46
